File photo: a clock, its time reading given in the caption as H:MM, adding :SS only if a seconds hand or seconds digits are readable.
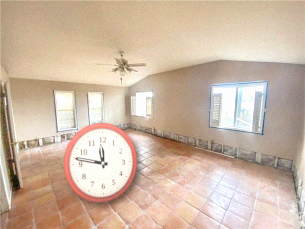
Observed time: 11:47
